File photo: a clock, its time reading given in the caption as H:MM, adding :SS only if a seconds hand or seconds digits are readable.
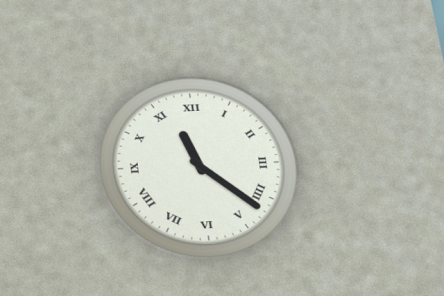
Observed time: 11:22
